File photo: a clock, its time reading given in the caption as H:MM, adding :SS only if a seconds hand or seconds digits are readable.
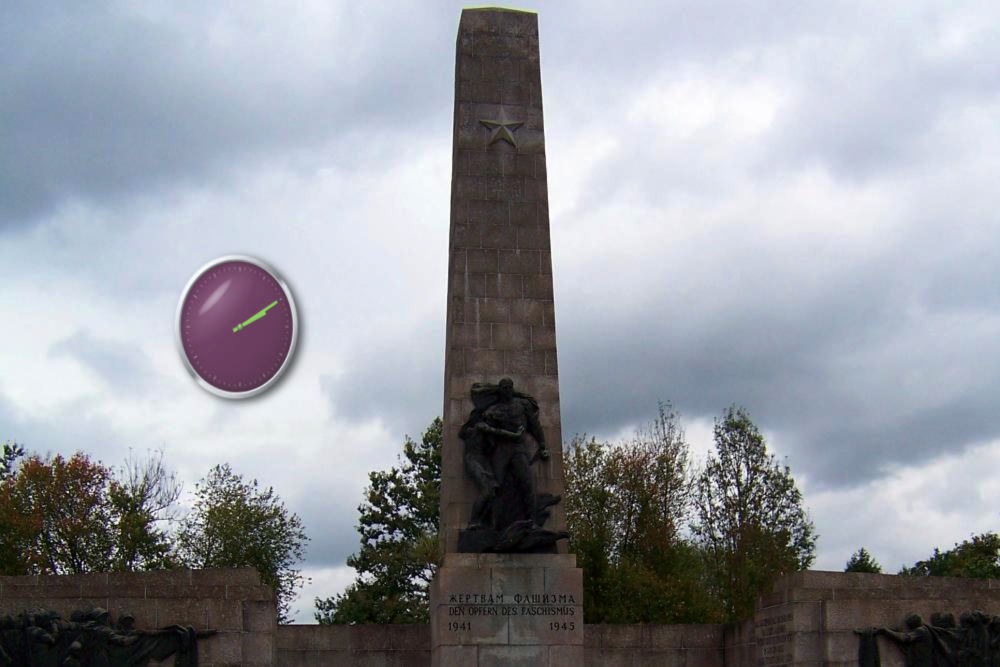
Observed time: 2:10
